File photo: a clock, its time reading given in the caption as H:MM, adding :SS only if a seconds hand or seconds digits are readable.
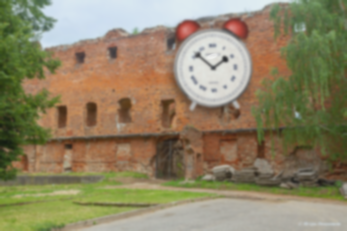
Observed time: 1:52
